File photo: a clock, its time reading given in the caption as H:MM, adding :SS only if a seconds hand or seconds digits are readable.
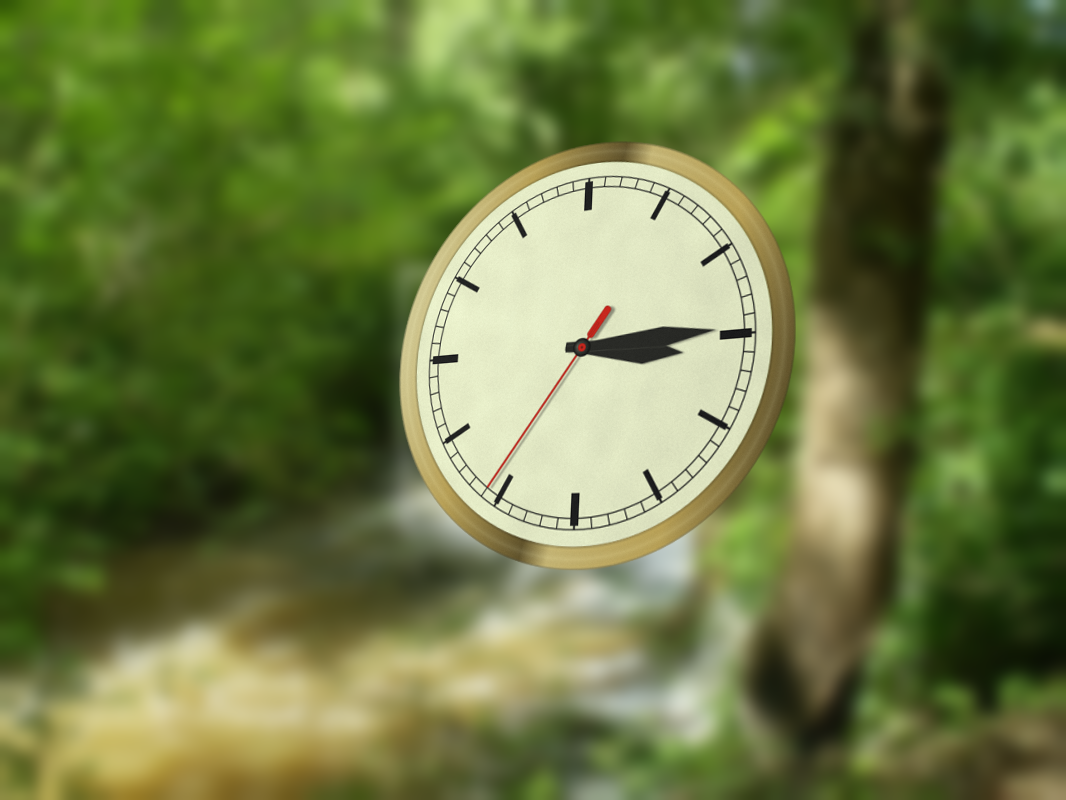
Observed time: 3:14:36
